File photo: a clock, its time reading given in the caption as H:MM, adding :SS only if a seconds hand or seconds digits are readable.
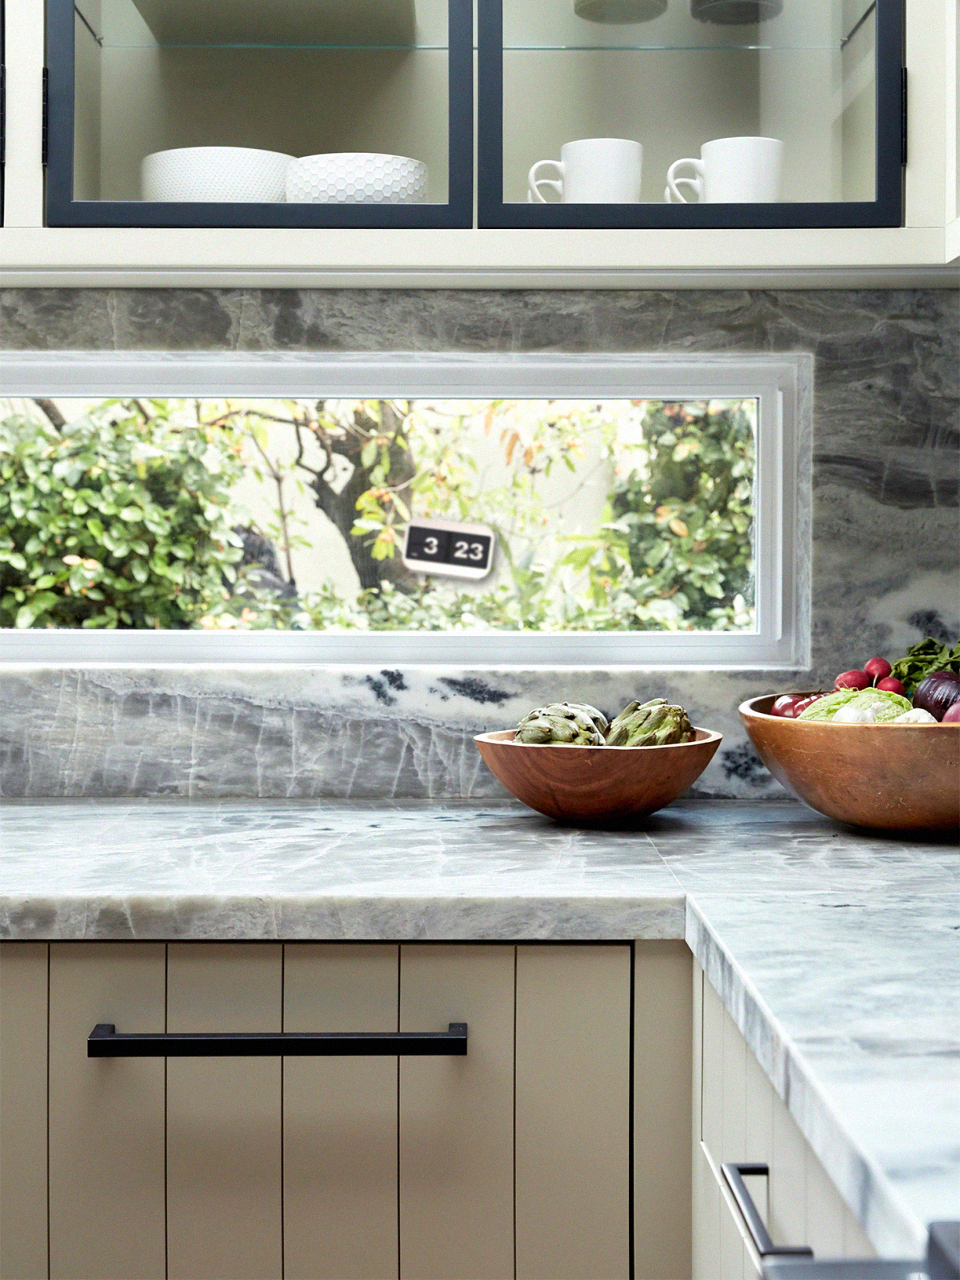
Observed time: 3:23
